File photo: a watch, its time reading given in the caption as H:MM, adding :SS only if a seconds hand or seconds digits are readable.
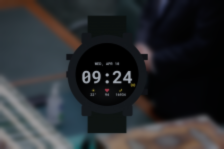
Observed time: 9:24
